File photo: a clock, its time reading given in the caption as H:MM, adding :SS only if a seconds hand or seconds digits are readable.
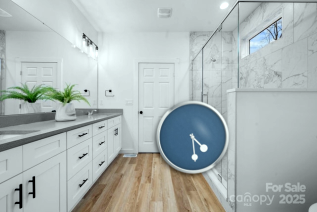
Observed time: 4:29
